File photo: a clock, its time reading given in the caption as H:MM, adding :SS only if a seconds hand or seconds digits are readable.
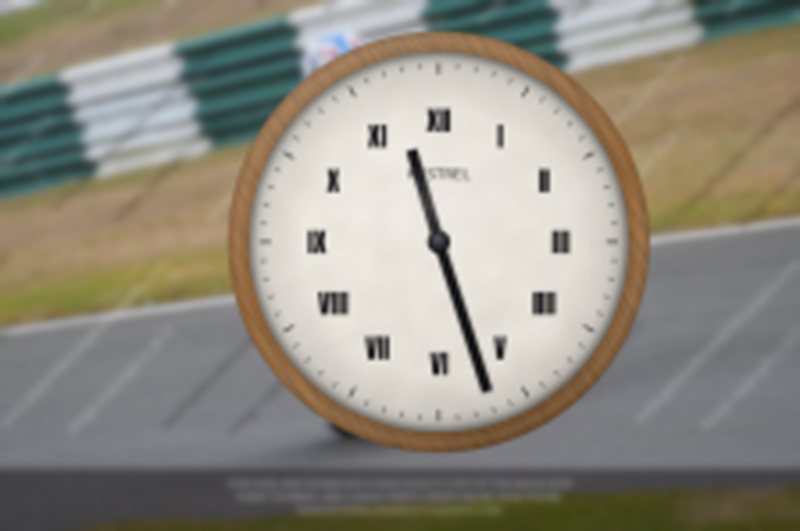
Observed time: 11:27
